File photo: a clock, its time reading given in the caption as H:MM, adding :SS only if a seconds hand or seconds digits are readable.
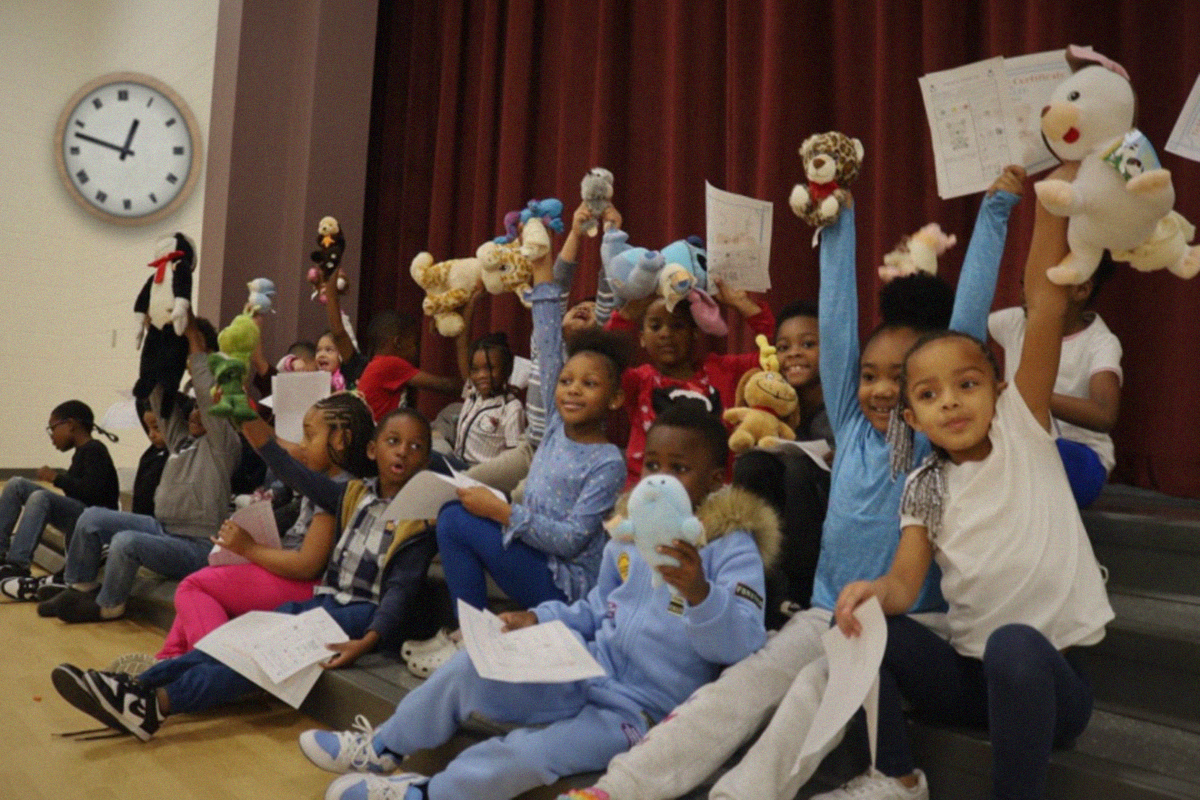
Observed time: 12:48
